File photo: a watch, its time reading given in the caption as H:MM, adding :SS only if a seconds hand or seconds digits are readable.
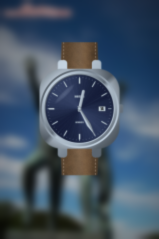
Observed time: 12:25
